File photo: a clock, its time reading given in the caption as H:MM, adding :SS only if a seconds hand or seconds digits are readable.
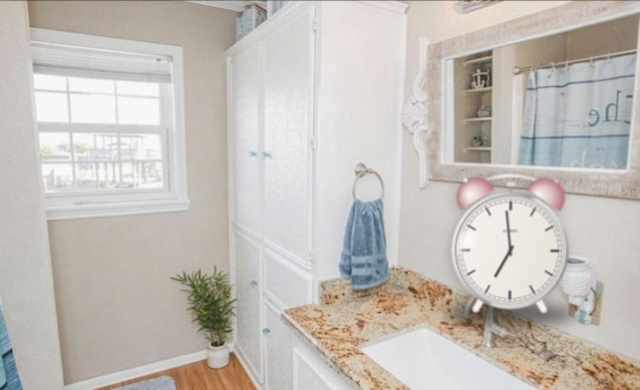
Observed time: 6:59
